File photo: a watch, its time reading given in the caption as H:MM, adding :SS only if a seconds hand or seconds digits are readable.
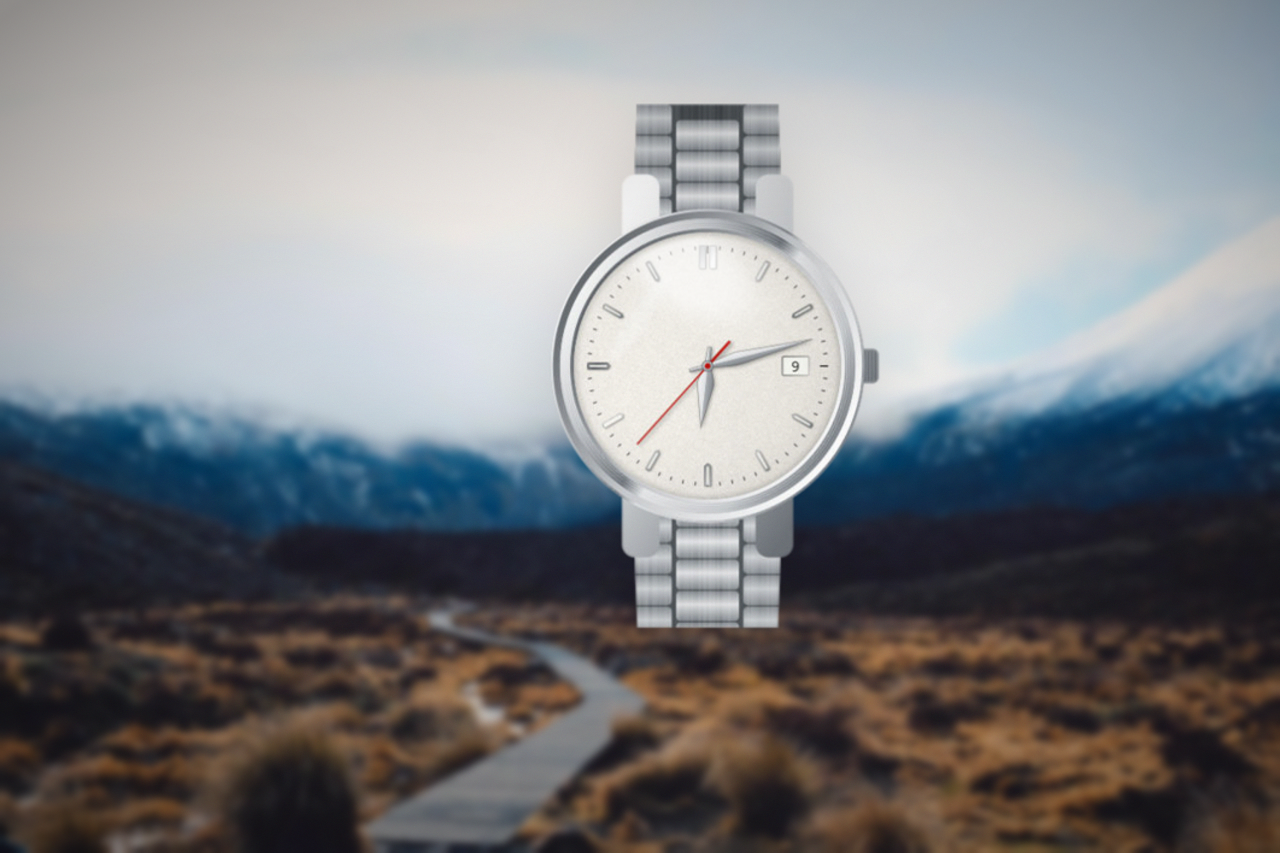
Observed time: 6:12:37
